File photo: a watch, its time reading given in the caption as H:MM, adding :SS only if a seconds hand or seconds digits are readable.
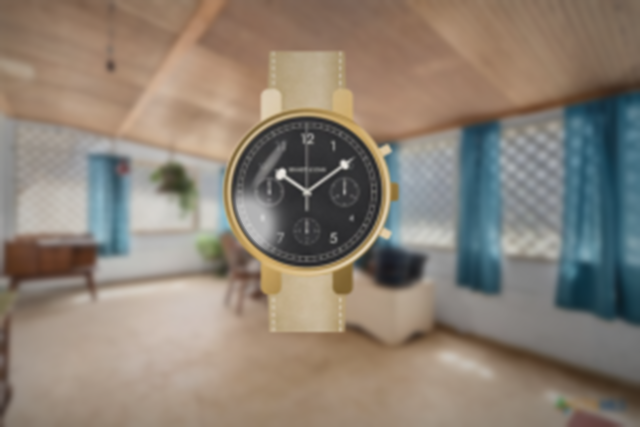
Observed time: 10:09
